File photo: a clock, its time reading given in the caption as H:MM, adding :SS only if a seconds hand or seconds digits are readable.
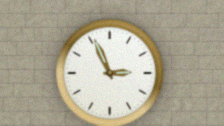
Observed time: 2:56
